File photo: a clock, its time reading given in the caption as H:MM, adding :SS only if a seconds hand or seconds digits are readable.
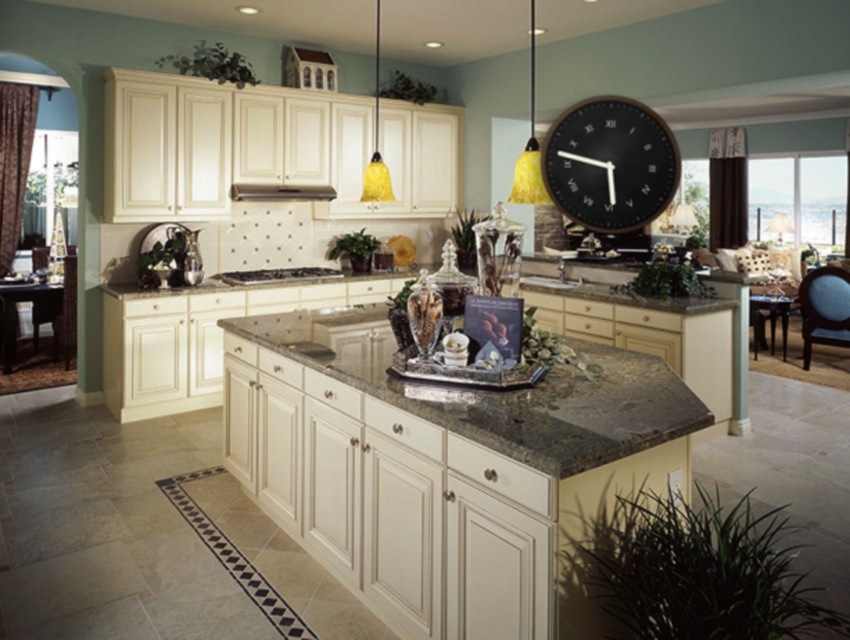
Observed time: 5:47
